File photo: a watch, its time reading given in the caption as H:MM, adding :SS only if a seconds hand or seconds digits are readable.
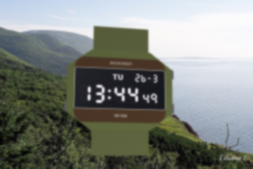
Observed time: 13:44:49
